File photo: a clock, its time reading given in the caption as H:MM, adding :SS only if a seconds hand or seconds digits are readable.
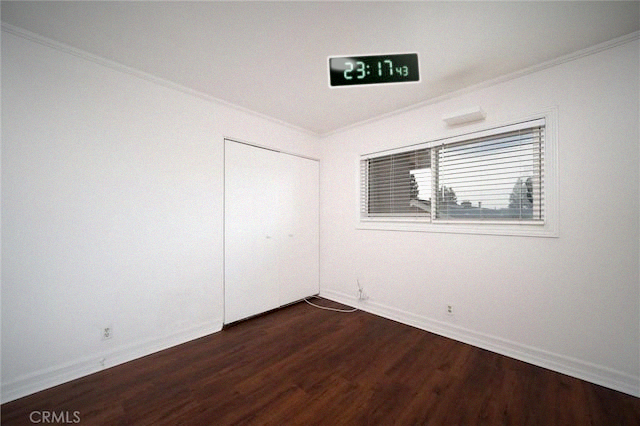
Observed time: 23:17:43
